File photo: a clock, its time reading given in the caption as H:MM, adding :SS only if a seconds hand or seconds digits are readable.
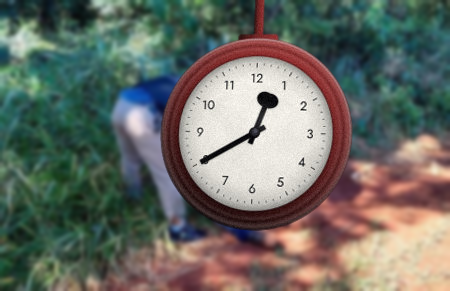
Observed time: 12:40
